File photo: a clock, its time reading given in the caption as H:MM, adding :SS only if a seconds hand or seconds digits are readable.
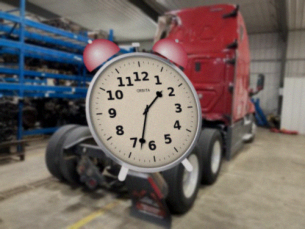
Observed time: 1:33
